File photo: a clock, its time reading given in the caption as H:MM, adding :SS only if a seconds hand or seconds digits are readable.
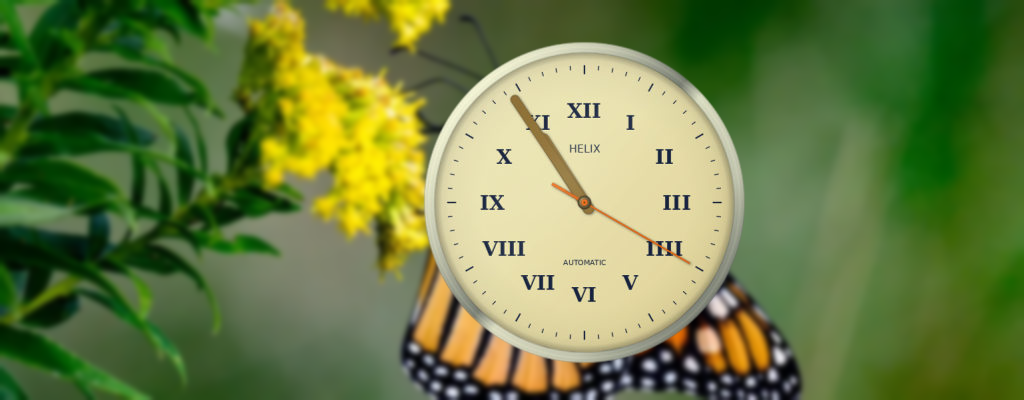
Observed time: 10:54:20
